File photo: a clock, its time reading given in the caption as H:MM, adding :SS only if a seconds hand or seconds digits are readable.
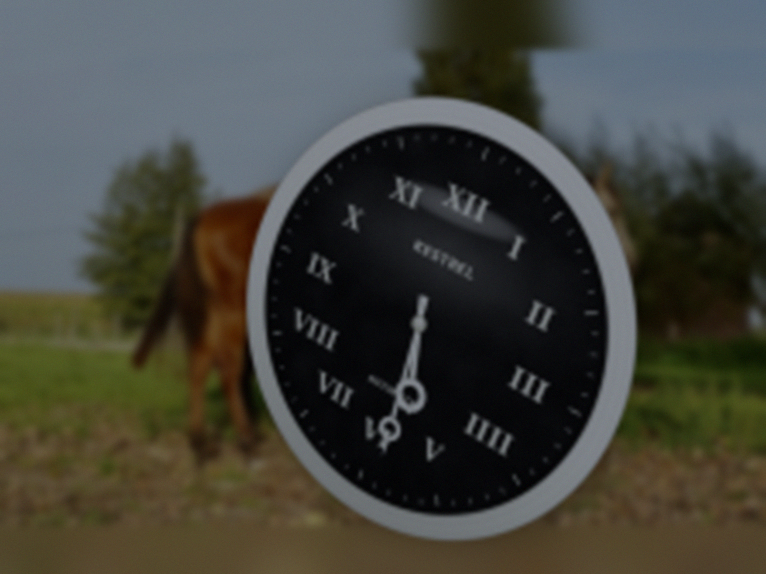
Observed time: 5:29
